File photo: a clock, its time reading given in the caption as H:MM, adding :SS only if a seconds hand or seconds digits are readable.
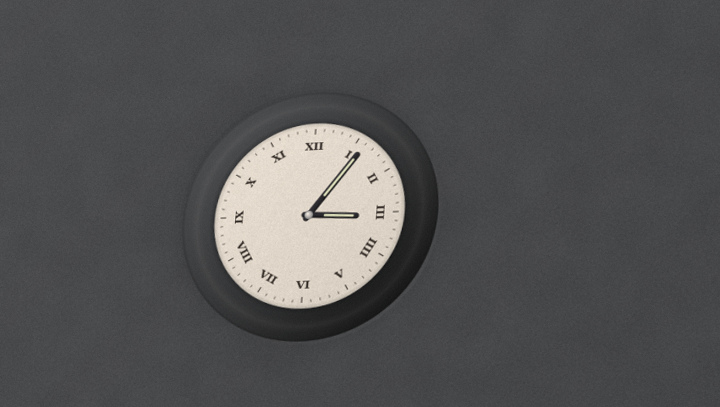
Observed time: 3:06
